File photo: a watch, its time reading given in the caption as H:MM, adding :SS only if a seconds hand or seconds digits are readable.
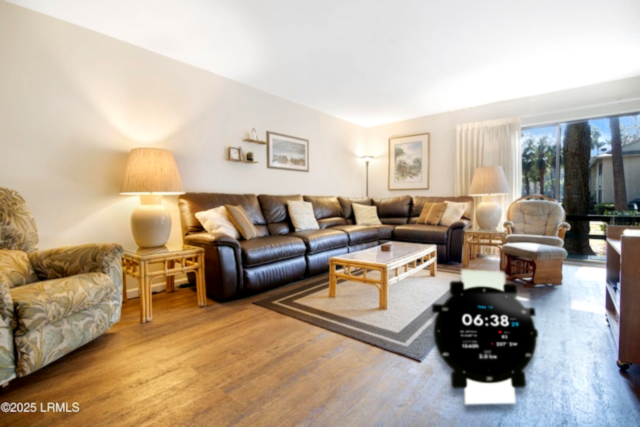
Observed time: 6:38
